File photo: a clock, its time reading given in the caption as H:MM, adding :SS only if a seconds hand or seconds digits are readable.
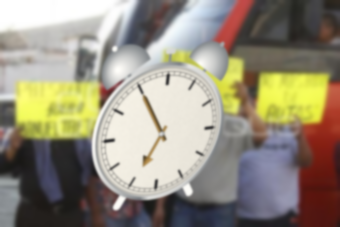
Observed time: 6:55
